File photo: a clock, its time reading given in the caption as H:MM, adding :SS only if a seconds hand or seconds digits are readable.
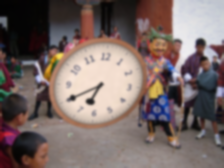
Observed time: 6:40
